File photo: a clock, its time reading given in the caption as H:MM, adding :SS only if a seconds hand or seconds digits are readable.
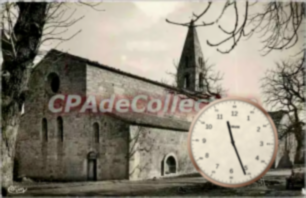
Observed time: 11:26
